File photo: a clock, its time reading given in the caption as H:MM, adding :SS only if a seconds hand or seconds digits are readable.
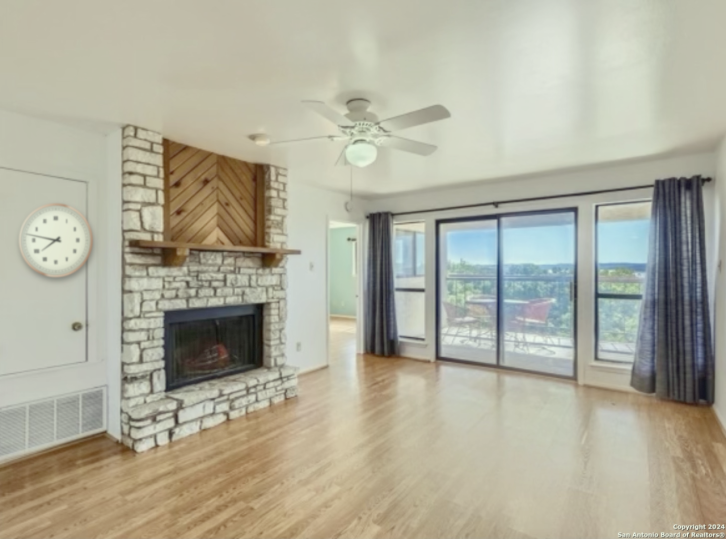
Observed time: 7:47
